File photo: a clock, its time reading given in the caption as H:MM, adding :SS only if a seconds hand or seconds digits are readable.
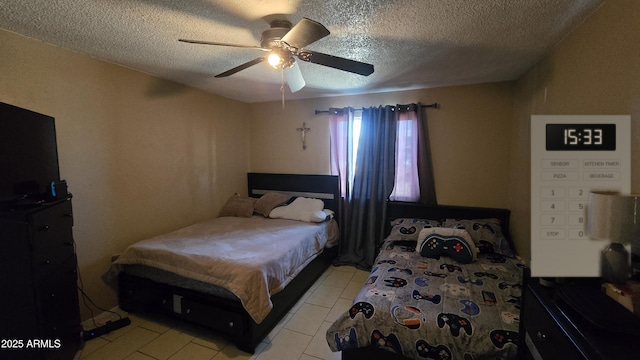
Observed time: 15:33
